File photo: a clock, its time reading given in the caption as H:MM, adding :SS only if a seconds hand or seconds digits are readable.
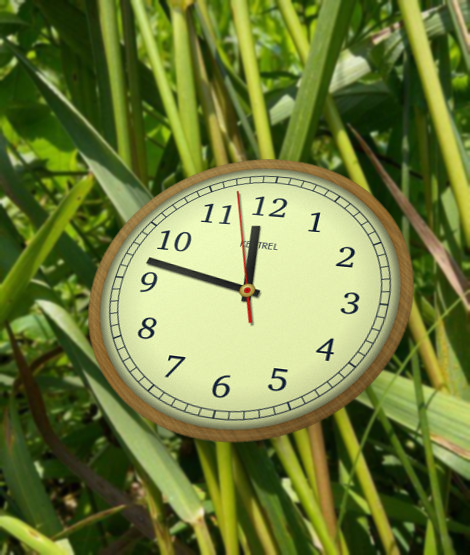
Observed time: 11:46:57
